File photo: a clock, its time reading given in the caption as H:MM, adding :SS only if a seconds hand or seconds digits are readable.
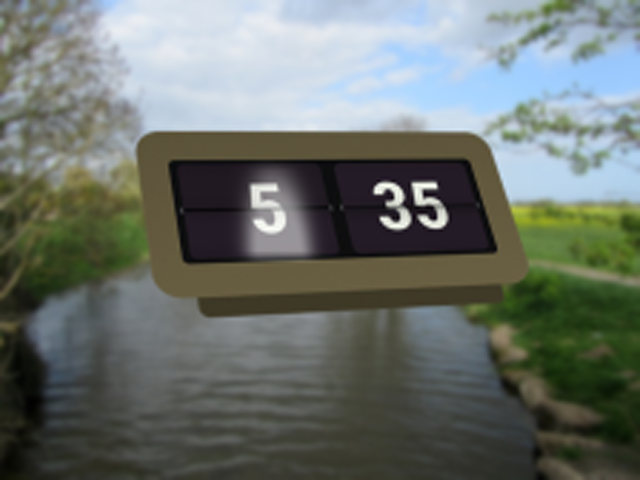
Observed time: 5:35
